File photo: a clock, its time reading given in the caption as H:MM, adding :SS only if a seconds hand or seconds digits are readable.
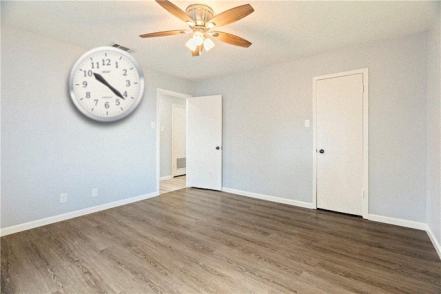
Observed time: 10:22
